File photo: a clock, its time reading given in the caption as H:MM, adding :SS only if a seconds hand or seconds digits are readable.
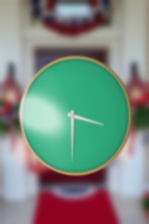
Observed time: 3:30
